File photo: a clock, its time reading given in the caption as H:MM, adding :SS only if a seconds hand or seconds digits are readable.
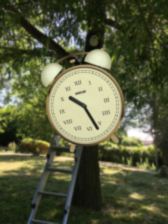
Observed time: 10:27
